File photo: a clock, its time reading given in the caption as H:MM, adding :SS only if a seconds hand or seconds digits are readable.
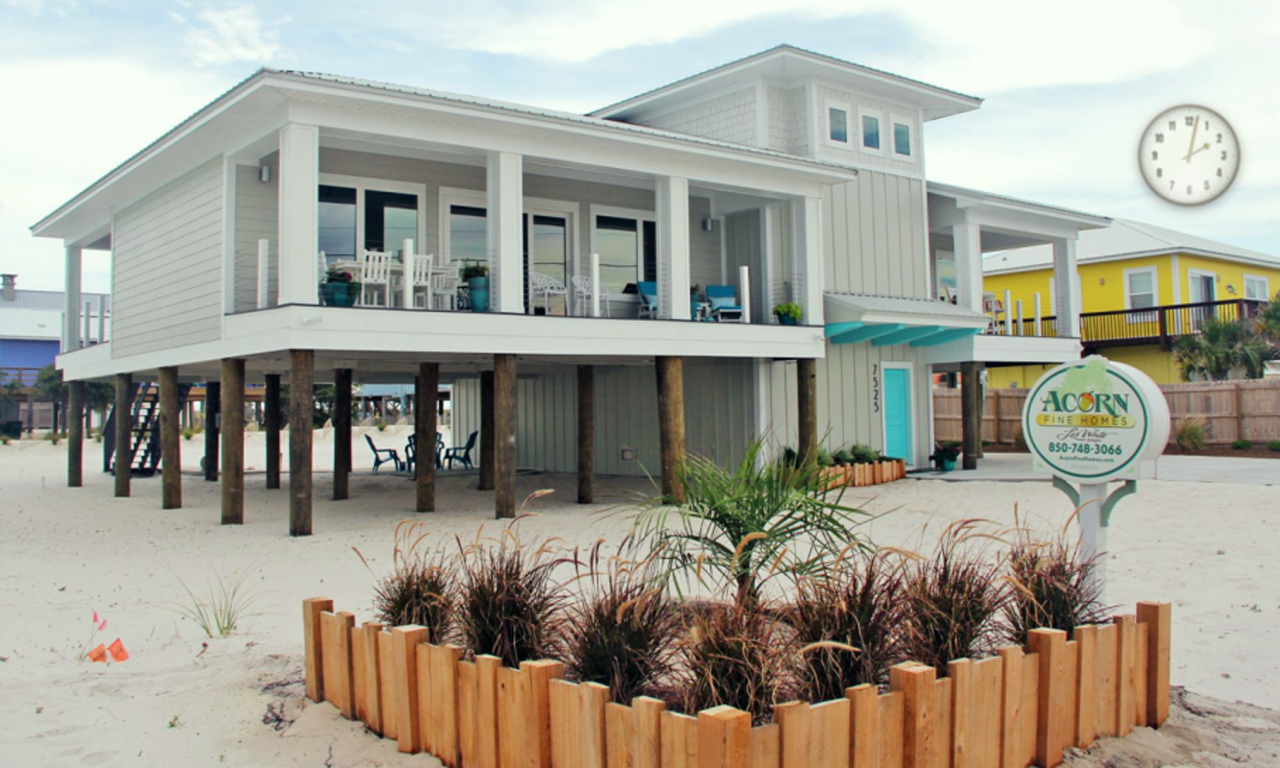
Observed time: 2:02
